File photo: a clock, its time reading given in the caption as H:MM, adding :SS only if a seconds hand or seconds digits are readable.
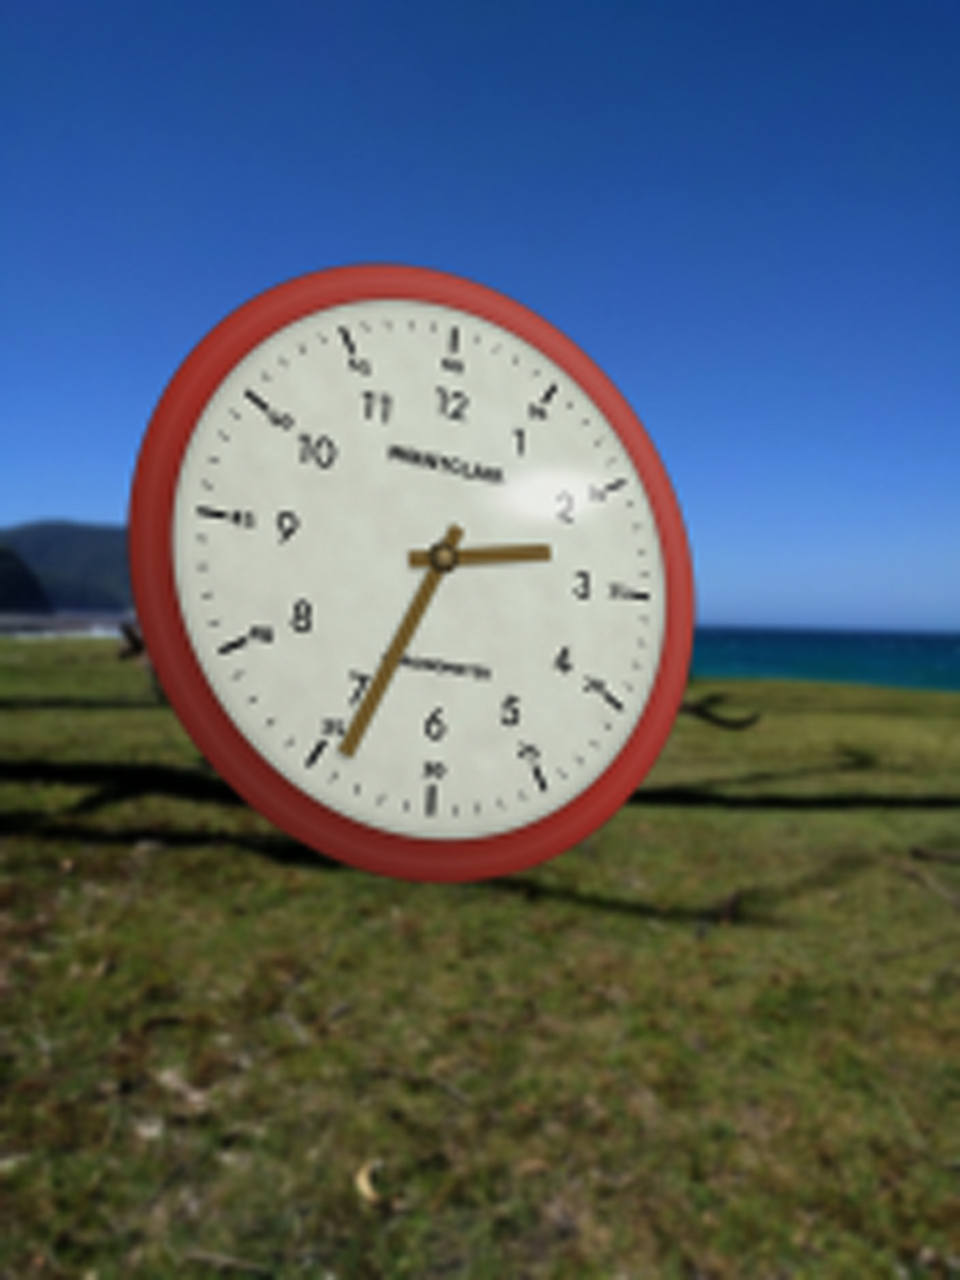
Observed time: 2:34
